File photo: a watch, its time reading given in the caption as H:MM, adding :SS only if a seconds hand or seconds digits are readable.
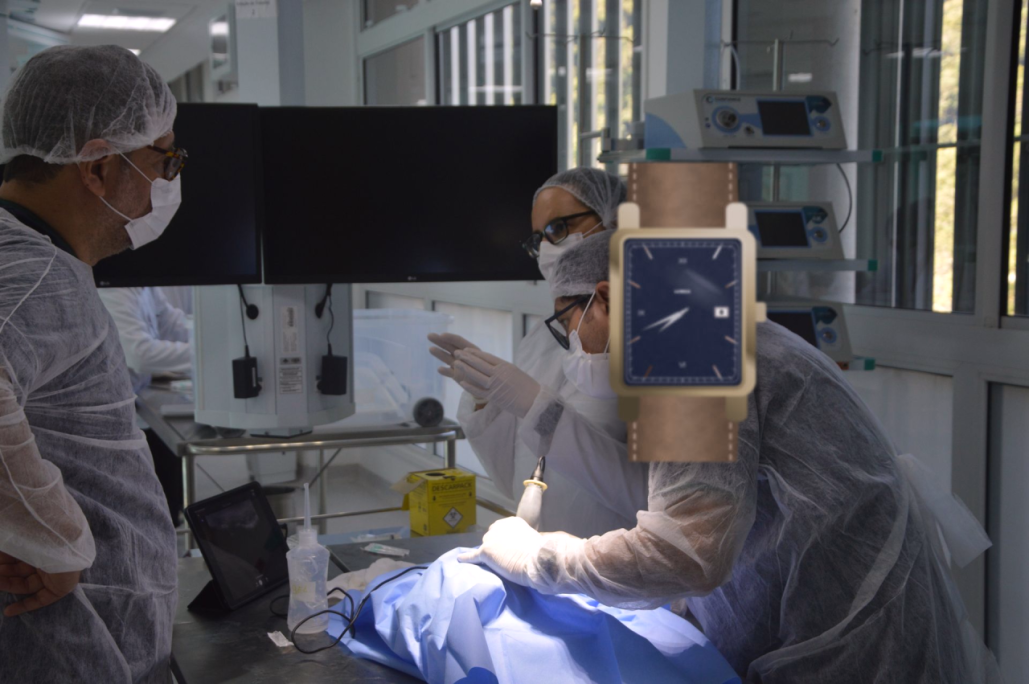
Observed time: 7:41
